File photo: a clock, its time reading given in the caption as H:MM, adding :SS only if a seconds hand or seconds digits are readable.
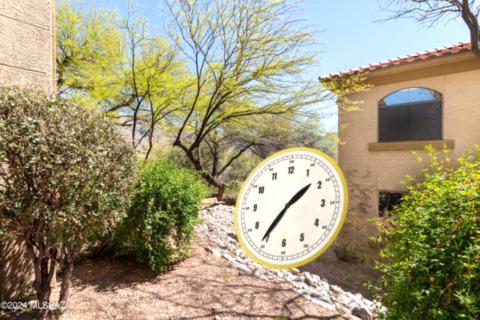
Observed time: 1:36
